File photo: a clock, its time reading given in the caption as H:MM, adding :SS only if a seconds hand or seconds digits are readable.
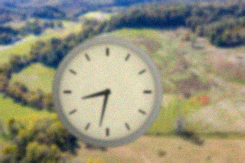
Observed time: 8:32
